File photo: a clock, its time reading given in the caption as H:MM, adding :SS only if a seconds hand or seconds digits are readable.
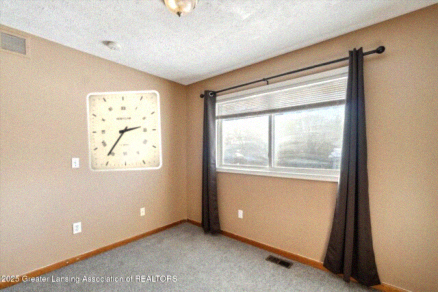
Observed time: 2:36
